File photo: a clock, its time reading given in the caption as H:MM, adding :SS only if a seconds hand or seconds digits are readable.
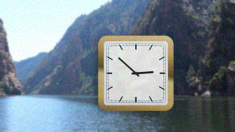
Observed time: 2:52
